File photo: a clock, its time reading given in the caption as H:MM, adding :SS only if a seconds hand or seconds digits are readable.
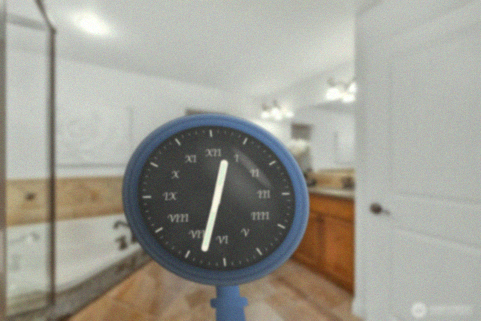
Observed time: 12:33
